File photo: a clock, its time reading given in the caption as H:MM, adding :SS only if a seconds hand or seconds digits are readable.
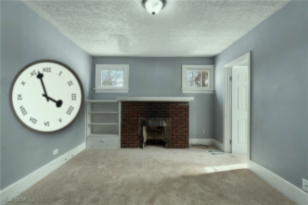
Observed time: 3:57
